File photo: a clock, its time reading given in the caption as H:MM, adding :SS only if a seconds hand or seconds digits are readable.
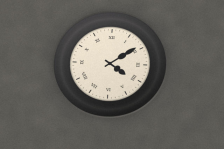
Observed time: 4:09
